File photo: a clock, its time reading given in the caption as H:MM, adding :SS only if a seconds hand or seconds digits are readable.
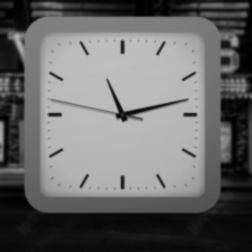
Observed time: 11:12:47
